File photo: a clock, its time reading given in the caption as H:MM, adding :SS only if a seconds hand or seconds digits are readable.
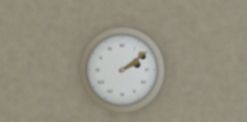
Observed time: 2:09
